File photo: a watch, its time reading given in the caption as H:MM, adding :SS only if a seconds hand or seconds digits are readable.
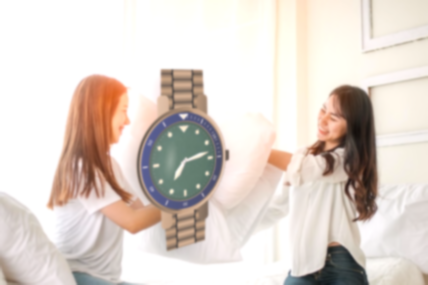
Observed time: 7:13
